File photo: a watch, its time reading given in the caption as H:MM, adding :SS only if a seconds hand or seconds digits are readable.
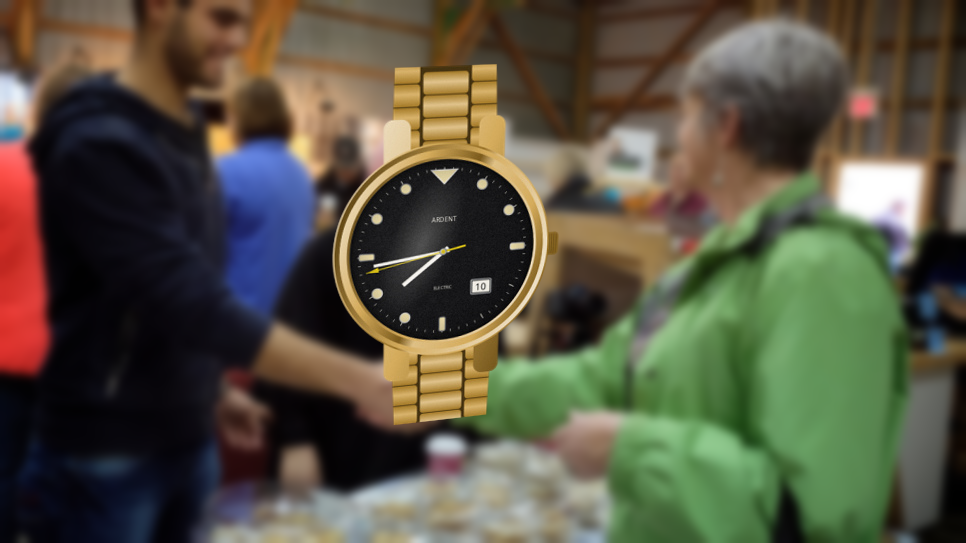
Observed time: 7:43:43
